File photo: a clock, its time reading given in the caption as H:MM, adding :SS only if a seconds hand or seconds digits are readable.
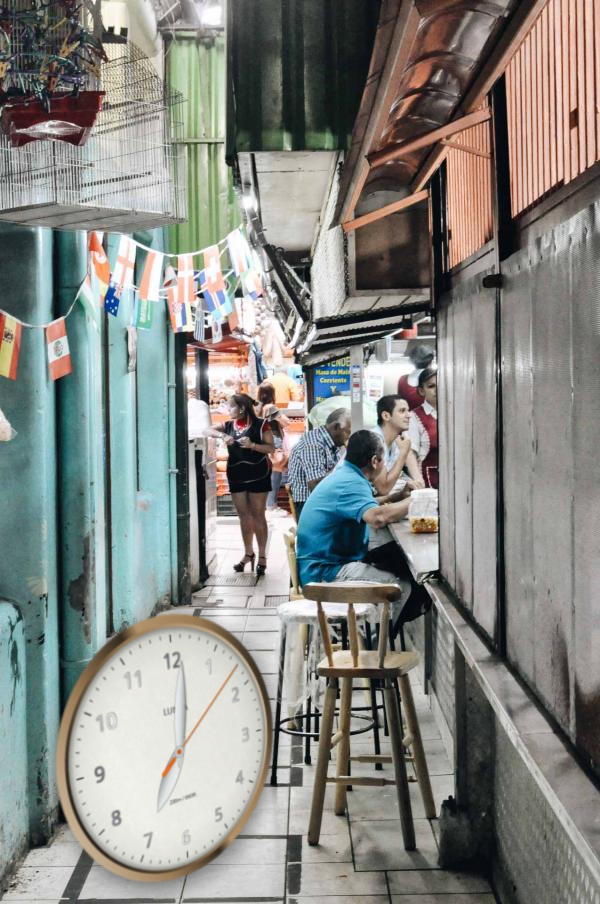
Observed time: 7:01:08
